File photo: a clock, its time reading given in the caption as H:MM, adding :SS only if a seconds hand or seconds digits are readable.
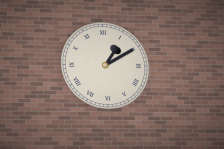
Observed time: 1:10
